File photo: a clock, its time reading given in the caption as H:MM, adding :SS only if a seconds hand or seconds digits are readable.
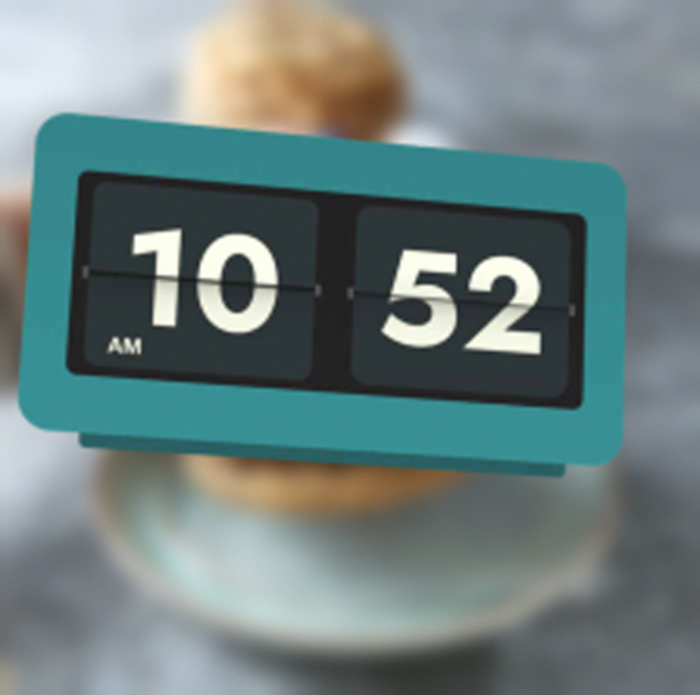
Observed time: 10:52
